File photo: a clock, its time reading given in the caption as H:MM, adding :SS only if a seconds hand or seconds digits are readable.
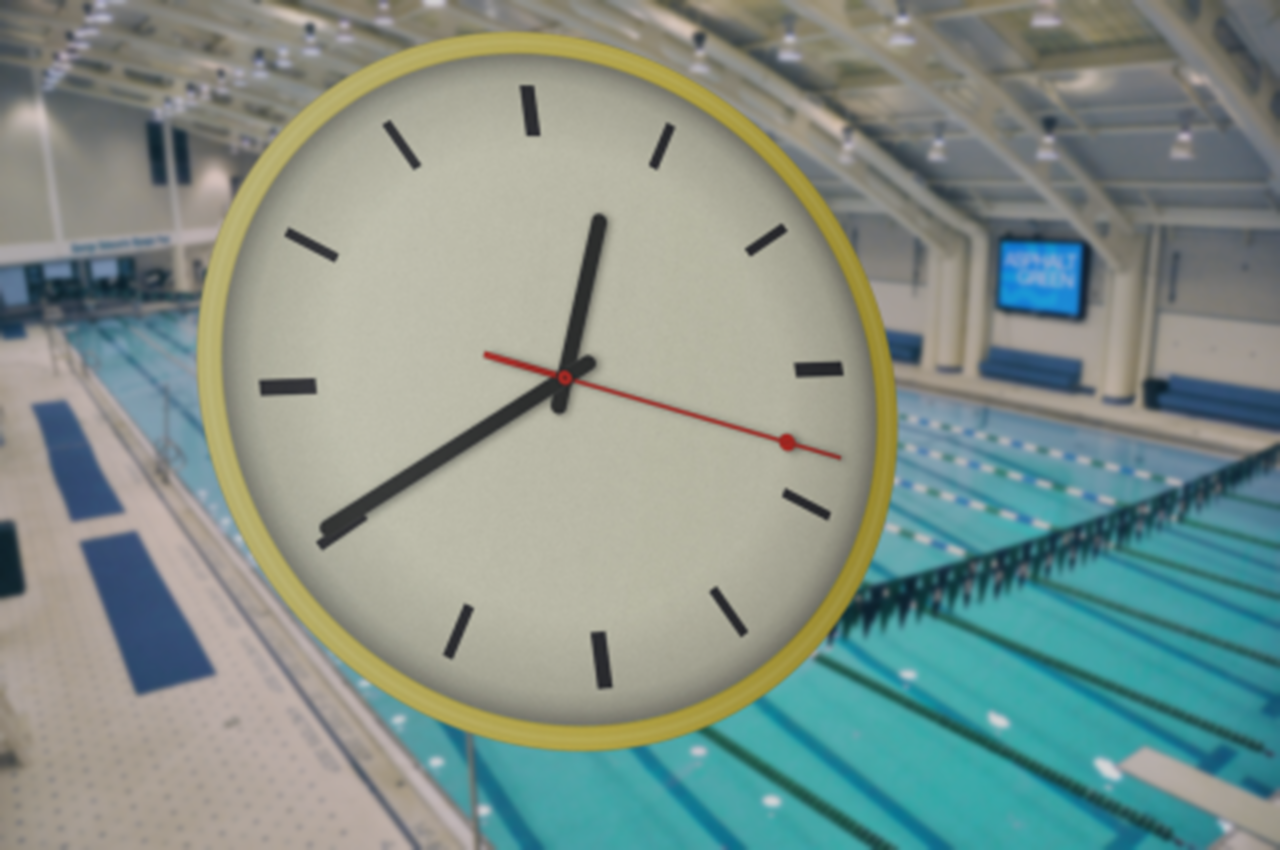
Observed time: 12:40:18
